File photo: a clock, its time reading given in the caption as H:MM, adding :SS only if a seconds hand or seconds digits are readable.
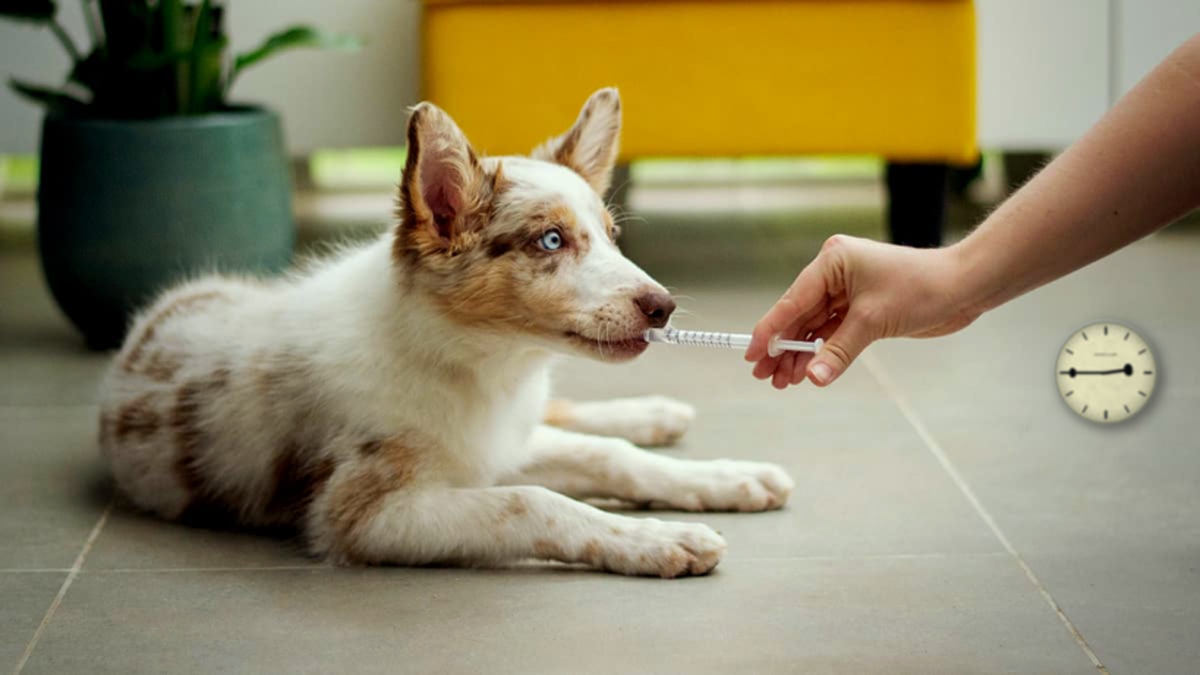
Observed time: 2:45
